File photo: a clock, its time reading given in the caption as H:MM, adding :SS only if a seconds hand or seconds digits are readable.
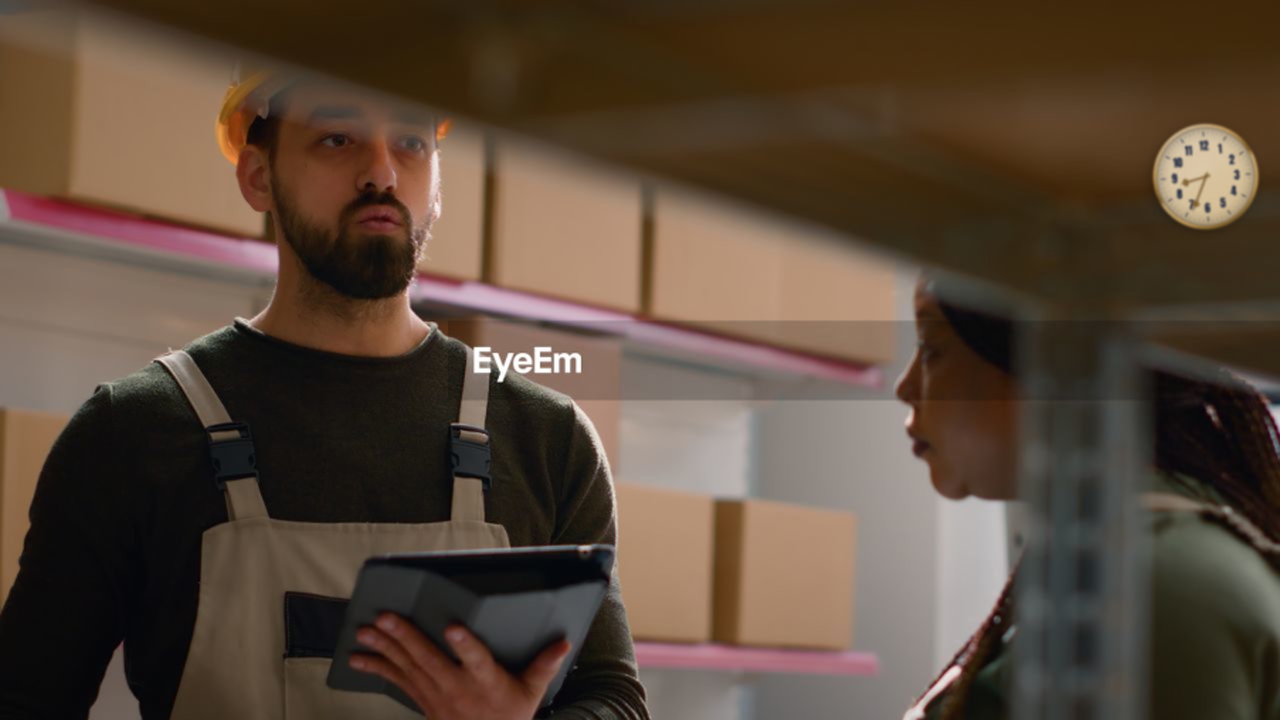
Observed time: 8:34
